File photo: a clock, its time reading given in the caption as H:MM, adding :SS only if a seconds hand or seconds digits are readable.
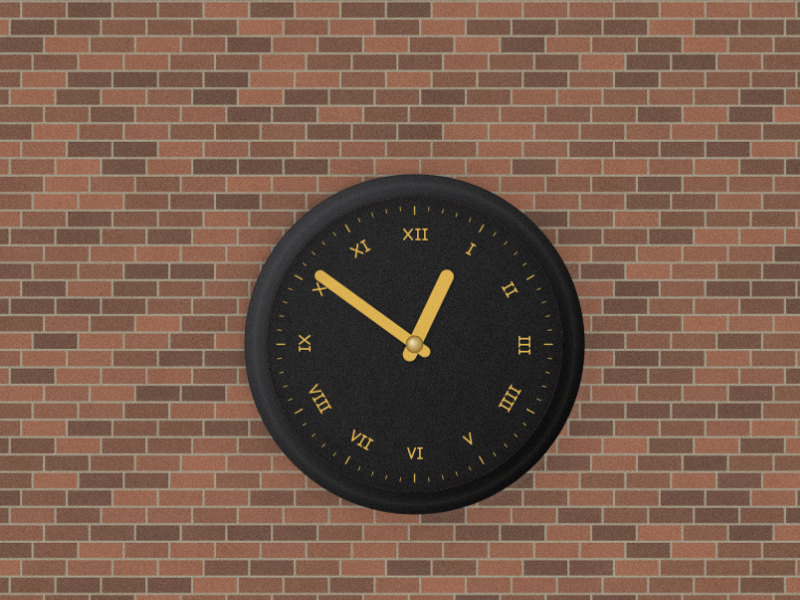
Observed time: 12:51
